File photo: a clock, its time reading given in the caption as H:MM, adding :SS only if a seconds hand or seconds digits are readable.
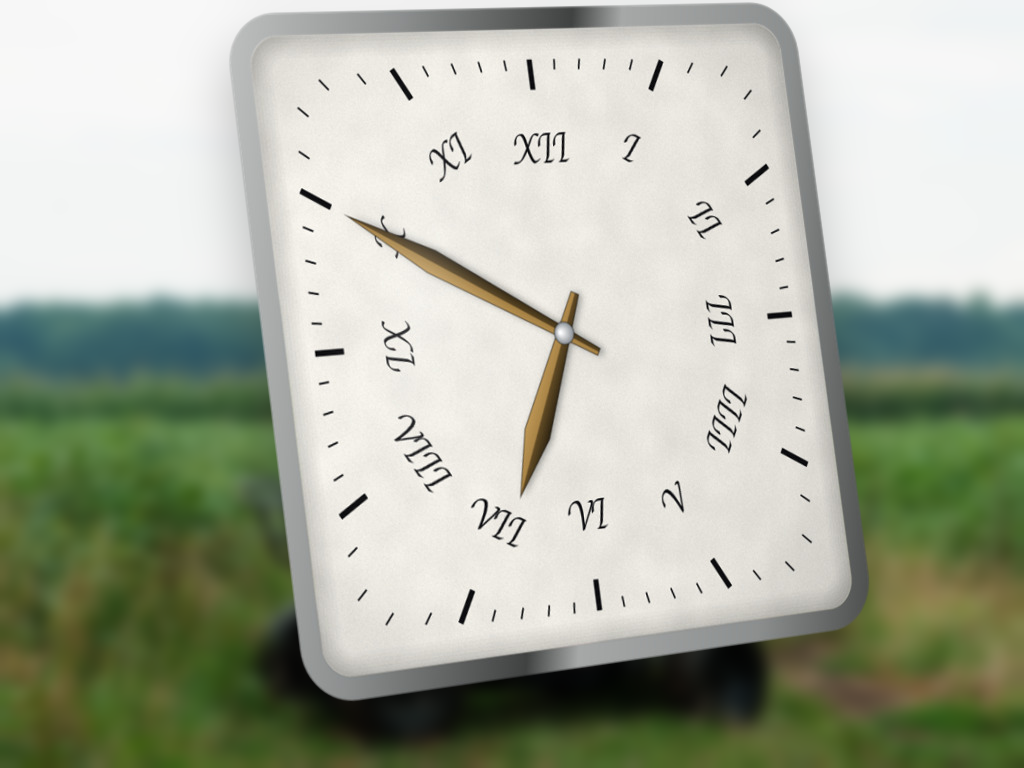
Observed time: 6:50
